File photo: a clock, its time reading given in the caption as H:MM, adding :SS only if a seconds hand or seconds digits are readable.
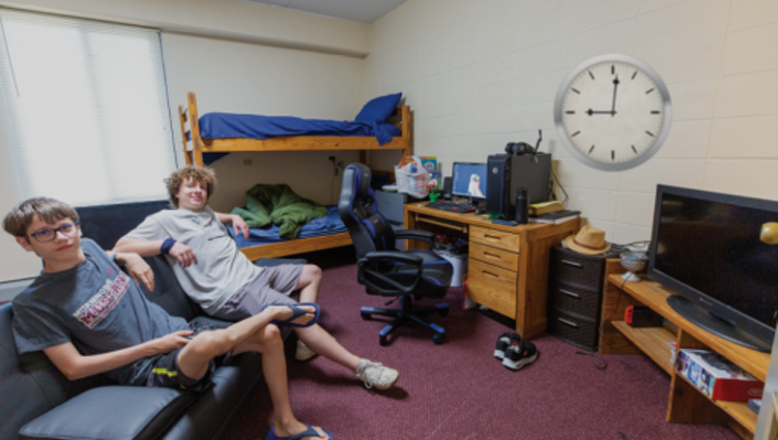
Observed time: 9:01
